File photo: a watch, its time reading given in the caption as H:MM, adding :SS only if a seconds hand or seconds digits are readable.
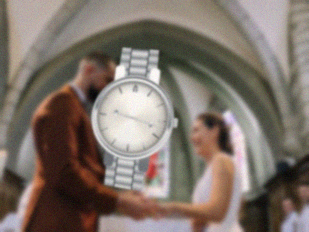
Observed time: 9:17
